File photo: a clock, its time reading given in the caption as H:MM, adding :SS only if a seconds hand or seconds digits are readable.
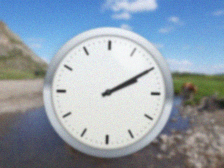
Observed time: 2:10
